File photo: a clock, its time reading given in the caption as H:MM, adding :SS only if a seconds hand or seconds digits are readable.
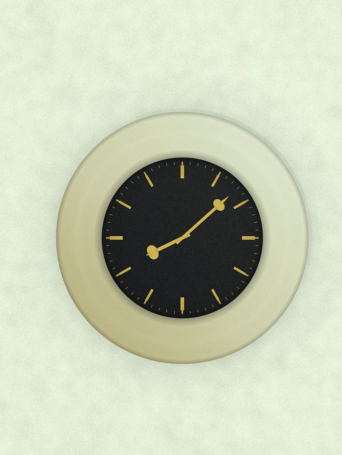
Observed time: 8:08
